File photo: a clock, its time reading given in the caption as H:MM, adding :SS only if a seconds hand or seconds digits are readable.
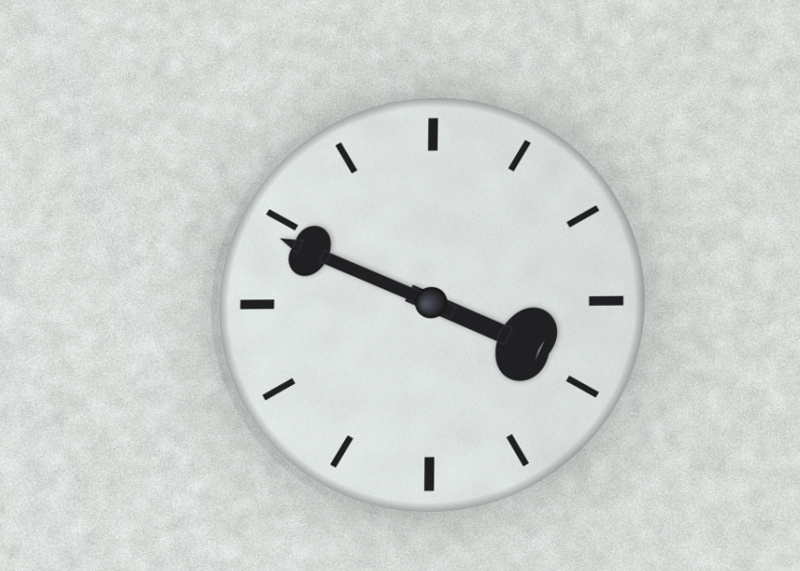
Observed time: 3:49
